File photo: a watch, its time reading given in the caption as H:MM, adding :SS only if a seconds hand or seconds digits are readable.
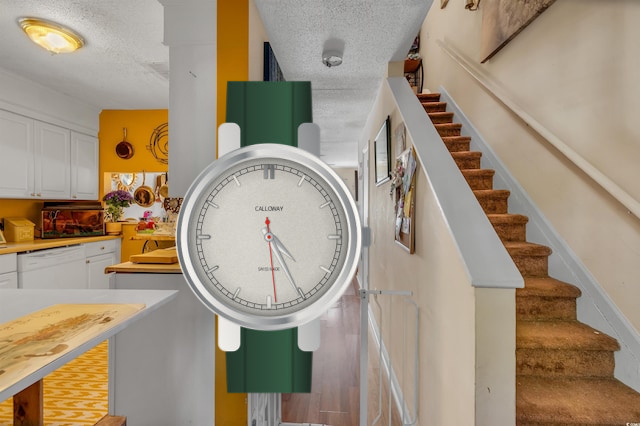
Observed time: 4:25:29
